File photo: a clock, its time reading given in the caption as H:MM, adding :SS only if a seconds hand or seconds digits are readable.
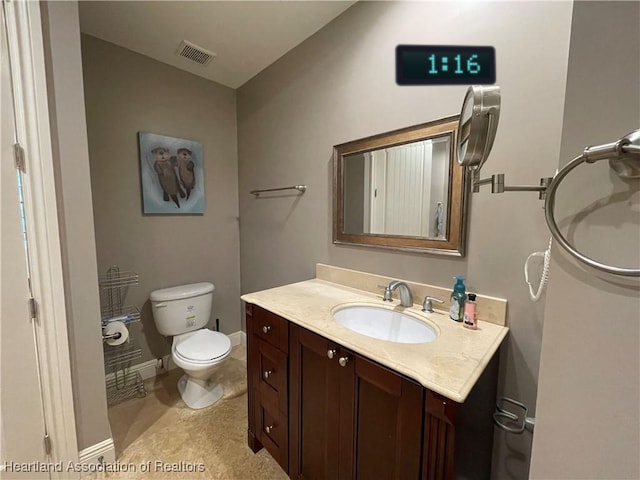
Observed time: 1:16
